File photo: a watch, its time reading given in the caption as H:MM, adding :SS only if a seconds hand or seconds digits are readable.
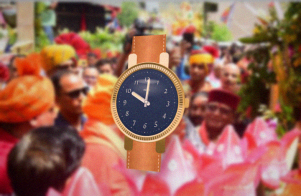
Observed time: 10:01
